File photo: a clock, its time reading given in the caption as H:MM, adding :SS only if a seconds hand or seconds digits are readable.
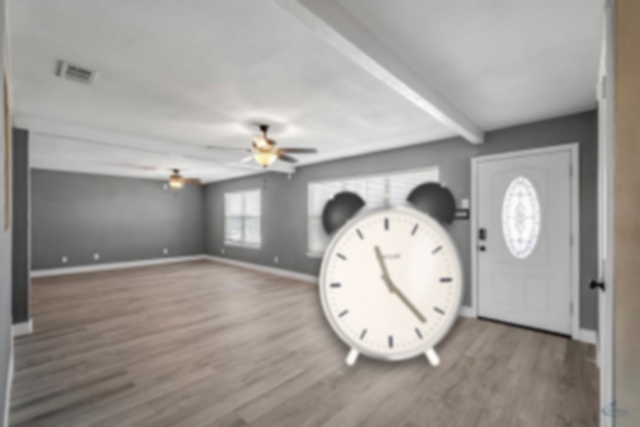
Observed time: 11:23
